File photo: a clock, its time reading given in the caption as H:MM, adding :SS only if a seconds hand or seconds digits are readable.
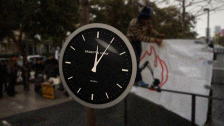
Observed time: 12:05
